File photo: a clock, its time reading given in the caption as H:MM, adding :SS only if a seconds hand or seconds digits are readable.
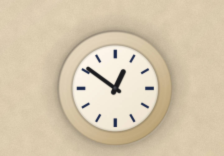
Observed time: 12:51
